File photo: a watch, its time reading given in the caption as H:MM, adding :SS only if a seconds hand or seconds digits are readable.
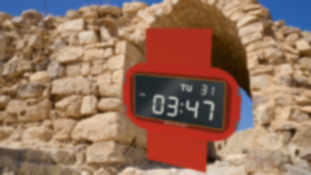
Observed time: 3:47
